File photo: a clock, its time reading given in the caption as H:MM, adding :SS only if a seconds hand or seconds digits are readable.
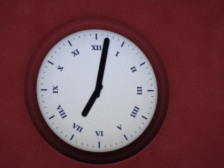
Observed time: 7:02
